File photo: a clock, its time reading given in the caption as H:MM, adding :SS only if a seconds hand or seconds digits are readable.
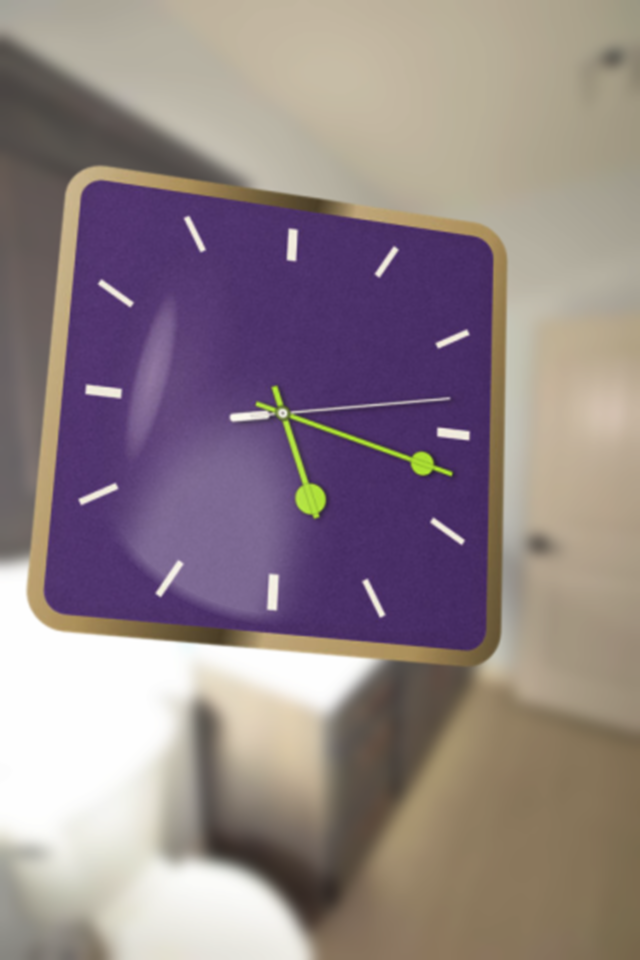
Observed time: 5:17:13
